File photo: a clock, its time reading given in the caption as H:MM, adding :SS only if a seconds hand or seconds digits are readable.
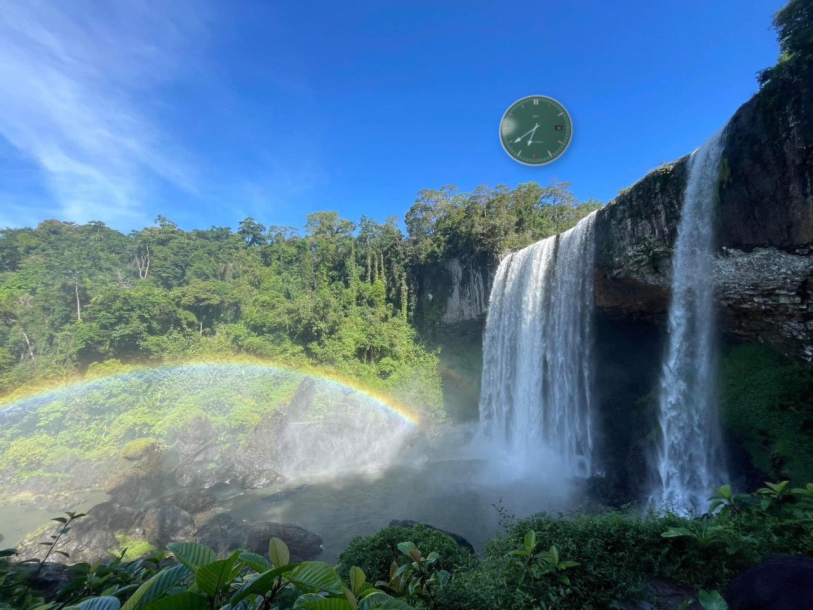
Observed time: 6:39
